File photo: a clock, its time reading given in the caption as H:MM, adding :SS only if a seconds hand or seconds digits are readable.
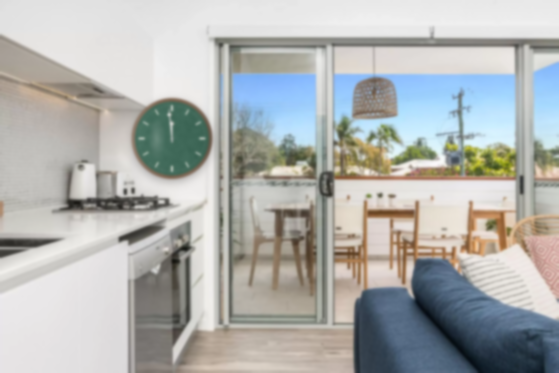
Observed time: 11:59
